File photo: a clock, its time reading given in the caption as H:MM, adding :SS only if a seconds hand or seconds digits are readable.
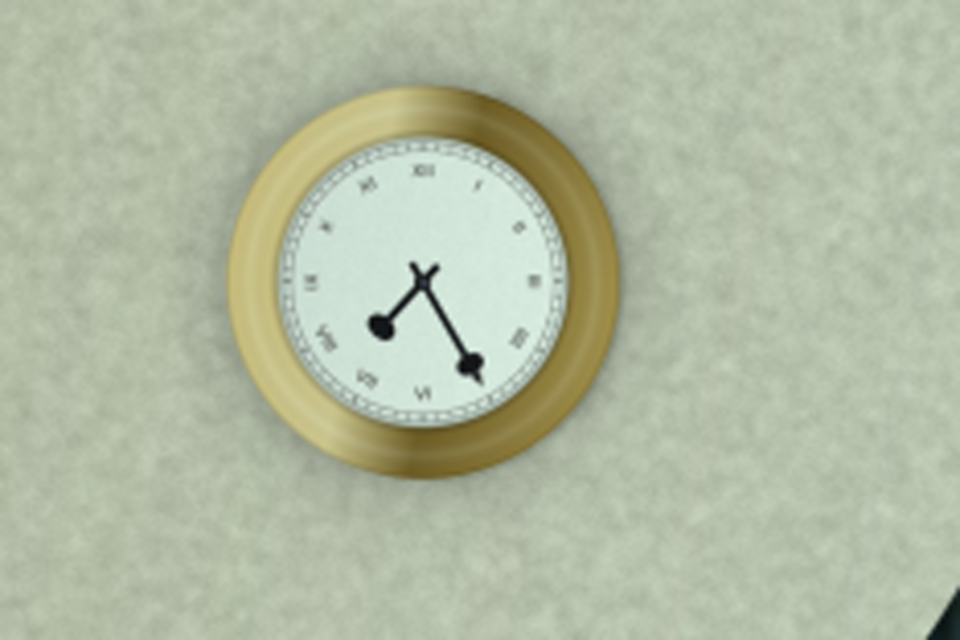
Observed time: 7:25
